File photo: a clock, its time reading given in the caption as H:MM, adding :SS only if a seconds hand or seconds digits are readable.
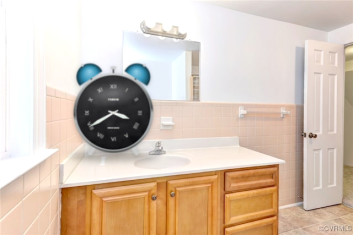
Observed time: 3:40
